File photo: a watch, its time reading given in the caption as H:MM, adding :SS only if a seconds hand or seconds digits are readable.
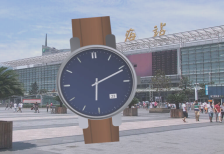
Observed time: 6:11
